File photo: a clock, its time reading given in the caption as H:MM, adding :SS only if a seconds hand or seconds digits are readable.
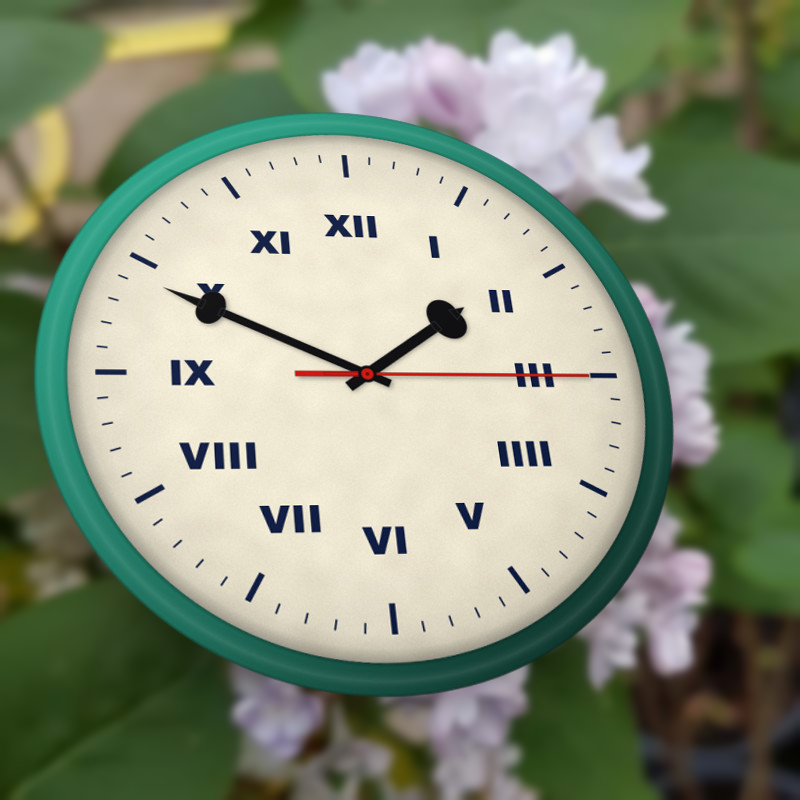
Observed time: 1:49:15
